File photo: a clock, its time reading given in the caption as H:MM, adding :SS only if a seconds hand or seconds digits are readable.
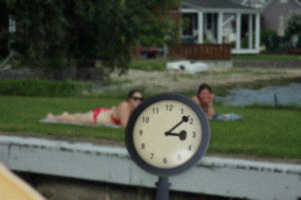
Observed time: 3:08
